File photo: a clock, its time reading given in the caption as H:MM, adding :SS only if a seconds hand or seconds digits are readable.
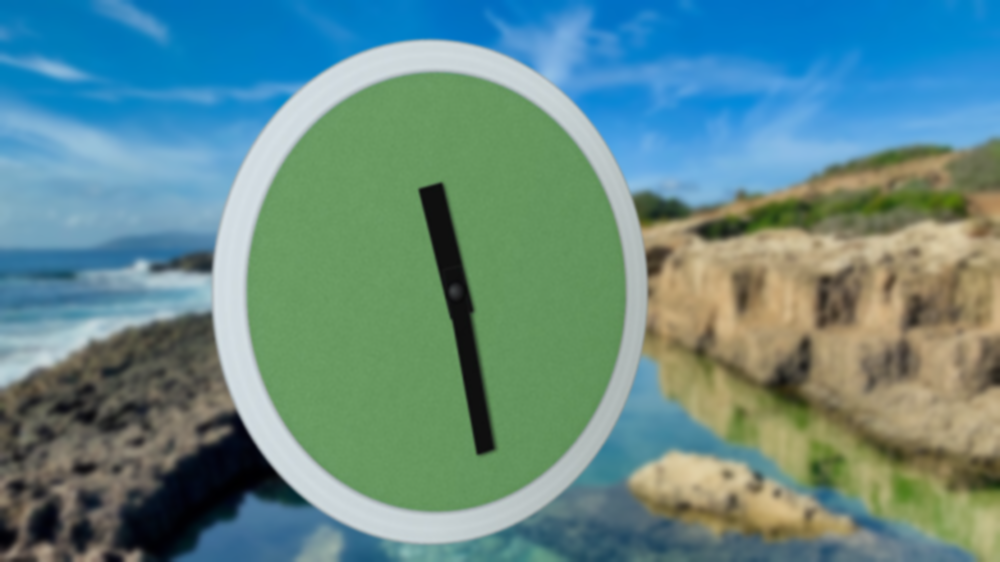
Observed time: 11:28
